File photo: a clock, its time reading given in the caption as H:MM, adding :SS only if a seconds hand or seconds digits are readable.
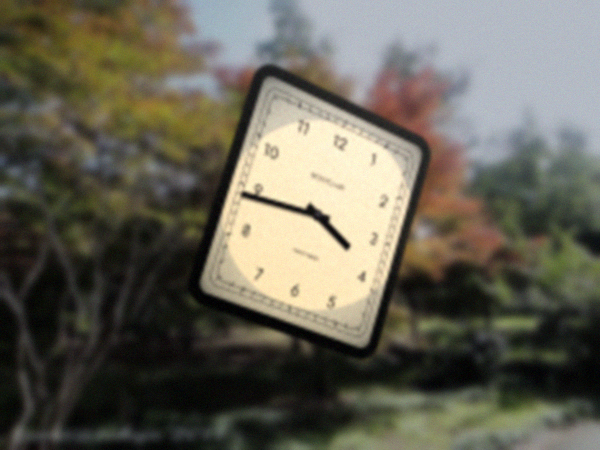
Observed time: 3:44
